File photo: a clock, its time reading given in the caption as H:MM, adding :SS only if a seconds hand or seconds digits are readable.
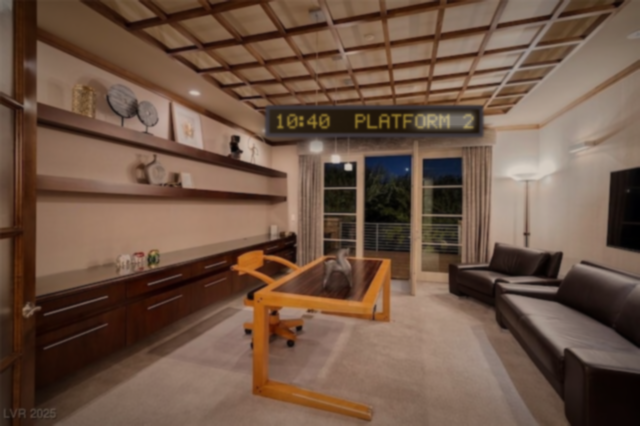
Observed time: 10:40
